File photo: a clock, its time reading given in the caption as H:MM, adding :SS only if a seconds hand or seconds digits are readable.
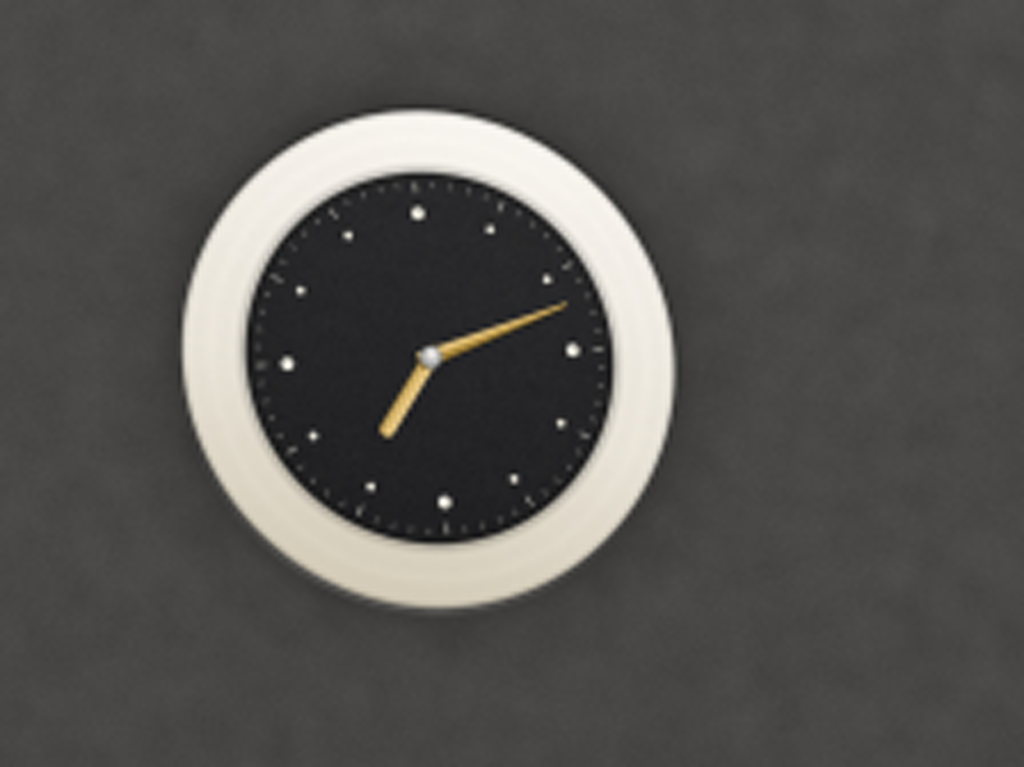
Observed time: 7:12
